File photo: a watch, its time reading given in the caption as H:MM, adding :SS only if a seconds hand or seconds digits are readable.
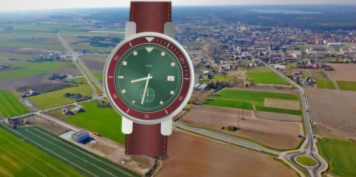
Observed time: 8:32
